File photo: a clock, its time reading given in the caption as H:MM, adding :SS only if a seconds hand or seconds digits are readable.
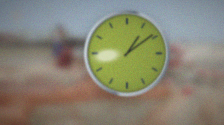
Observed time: 1:09
